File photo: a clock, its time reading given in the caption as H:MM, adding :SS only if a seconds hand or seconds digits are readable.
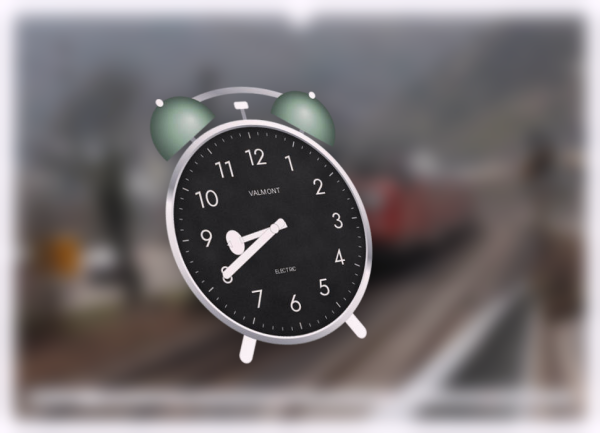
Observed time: 8:40
